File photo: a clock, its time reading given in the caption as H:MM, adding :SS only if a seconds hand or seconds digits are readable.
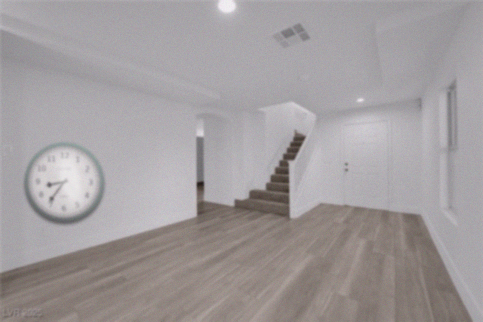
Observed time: 8:36
